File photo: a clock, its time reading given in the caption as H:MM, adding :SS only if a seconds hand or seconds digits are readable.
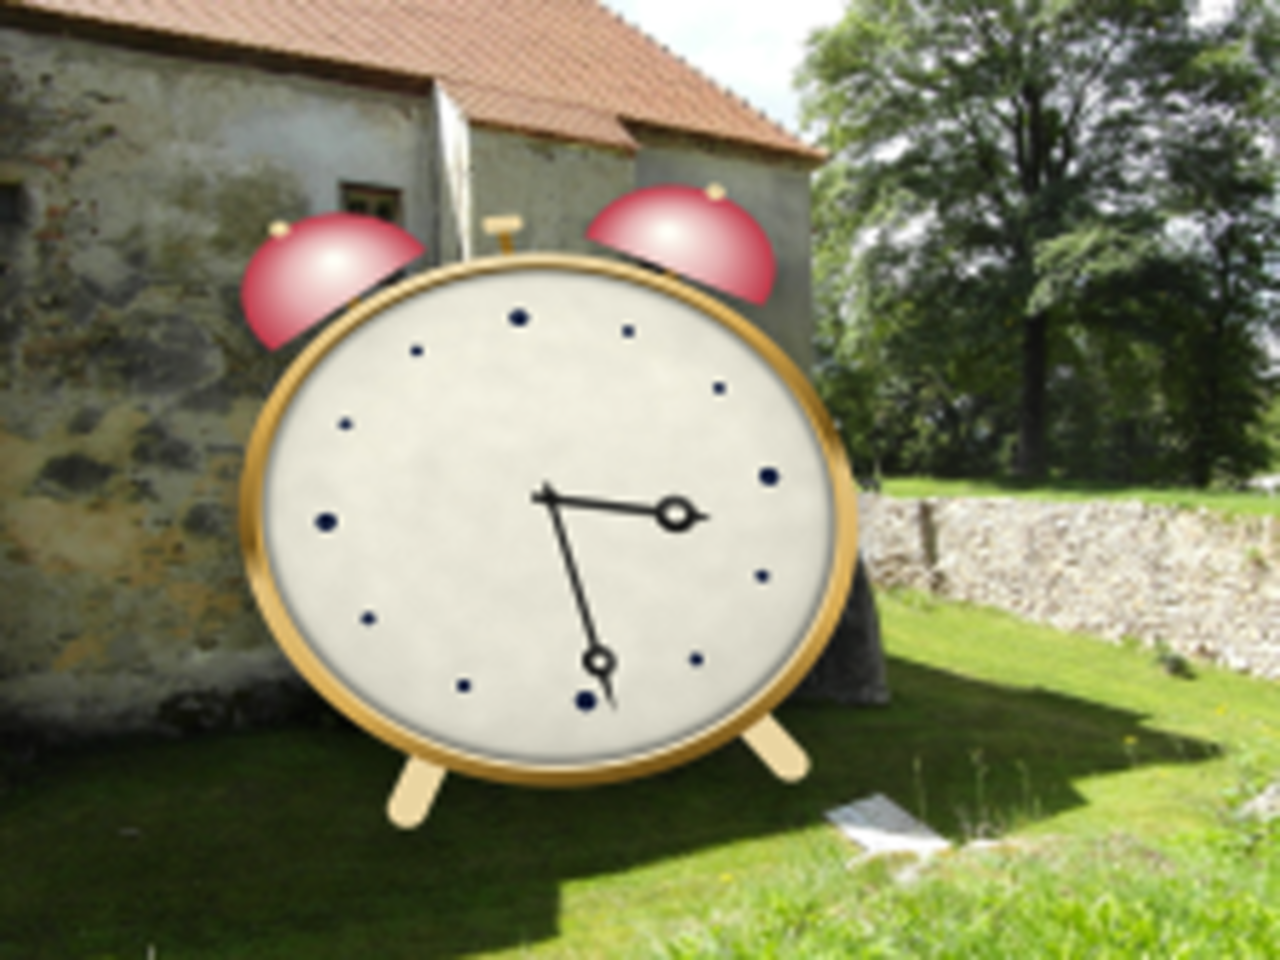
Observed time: 3:29
